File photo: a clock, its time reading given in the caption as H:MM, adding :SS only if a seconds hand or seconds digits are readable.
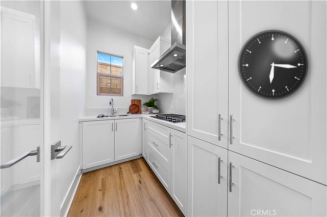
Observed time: 6:16
